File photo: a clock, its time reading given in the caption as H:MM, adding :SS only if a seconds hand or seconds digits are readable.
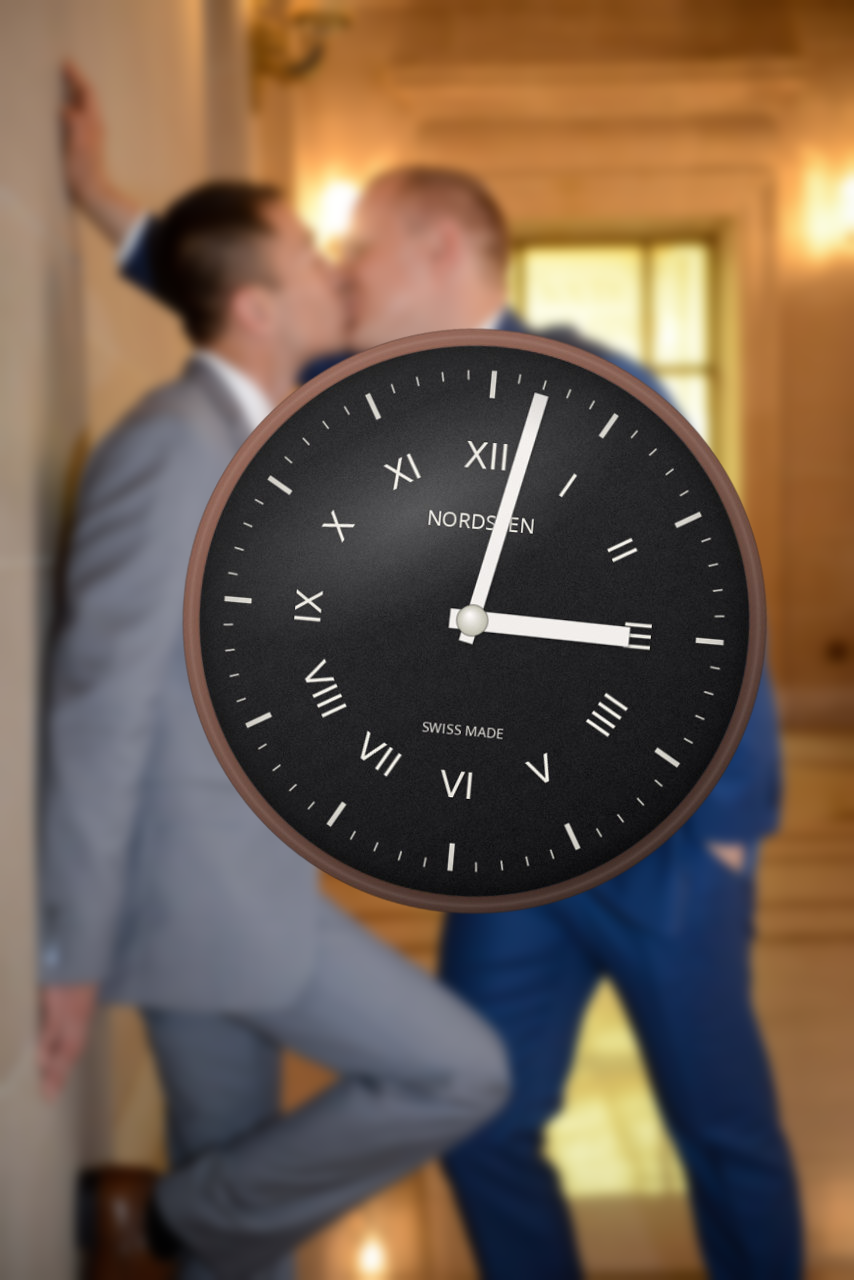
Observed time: 3:02
